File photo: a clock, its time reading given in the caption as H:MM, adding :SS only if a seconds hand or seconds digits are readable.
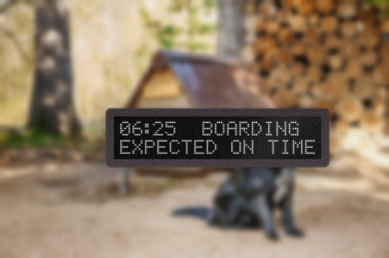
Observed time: 6:25
